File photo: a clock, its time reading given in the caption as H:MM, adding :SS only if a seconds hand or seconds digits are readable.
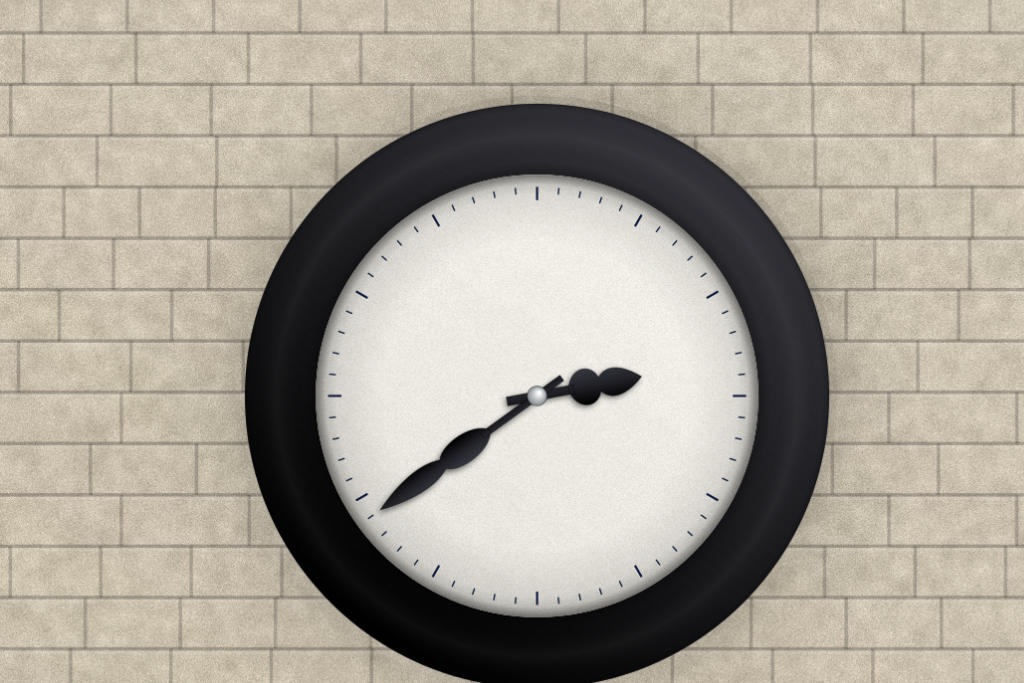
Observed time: 2:39
